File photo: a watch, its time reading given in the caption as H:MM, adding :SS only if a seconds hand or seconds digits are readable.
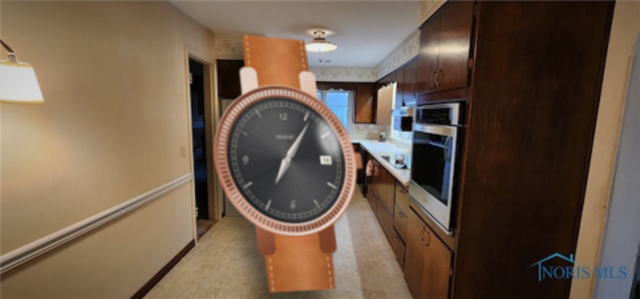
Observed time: 7:06
